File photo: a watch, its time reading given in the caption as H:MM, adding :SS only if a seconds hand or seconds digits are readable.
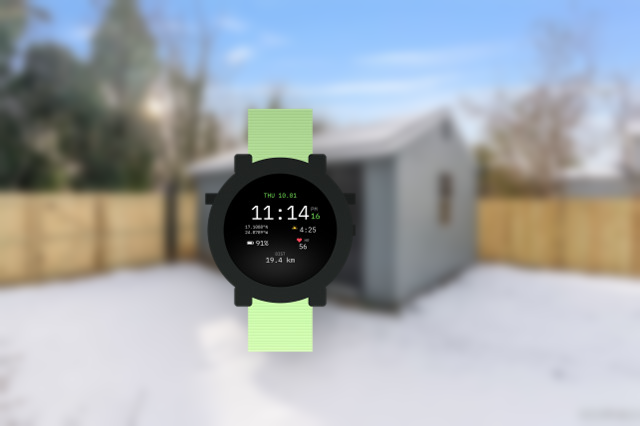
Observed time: 11:14:16
